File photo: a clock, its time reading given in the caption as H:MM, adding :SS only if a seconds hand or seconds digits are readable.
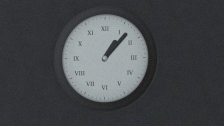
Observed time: 1:07
